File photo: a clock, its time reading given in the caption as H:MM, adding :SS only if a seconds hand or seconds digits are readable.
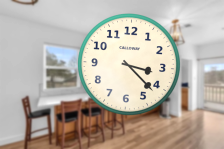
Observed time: 3:22
